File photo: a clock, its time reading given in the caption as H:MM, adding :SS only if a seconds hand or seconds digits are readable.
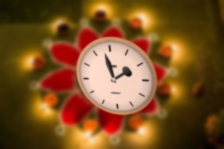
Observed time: 1:58
